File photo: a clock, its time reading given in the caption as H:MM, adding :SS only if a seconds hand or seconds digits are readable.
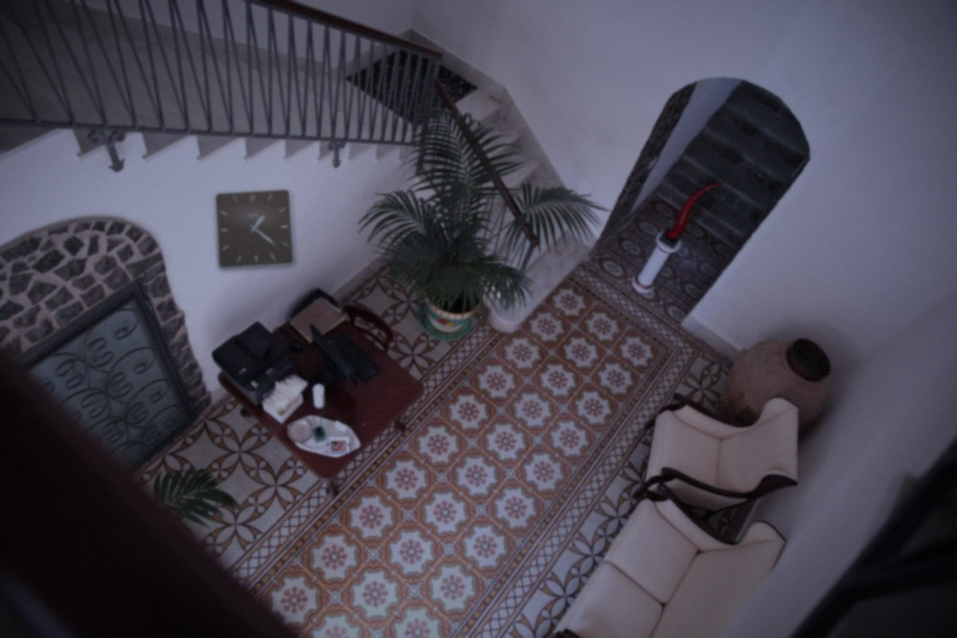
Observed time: 1:22
